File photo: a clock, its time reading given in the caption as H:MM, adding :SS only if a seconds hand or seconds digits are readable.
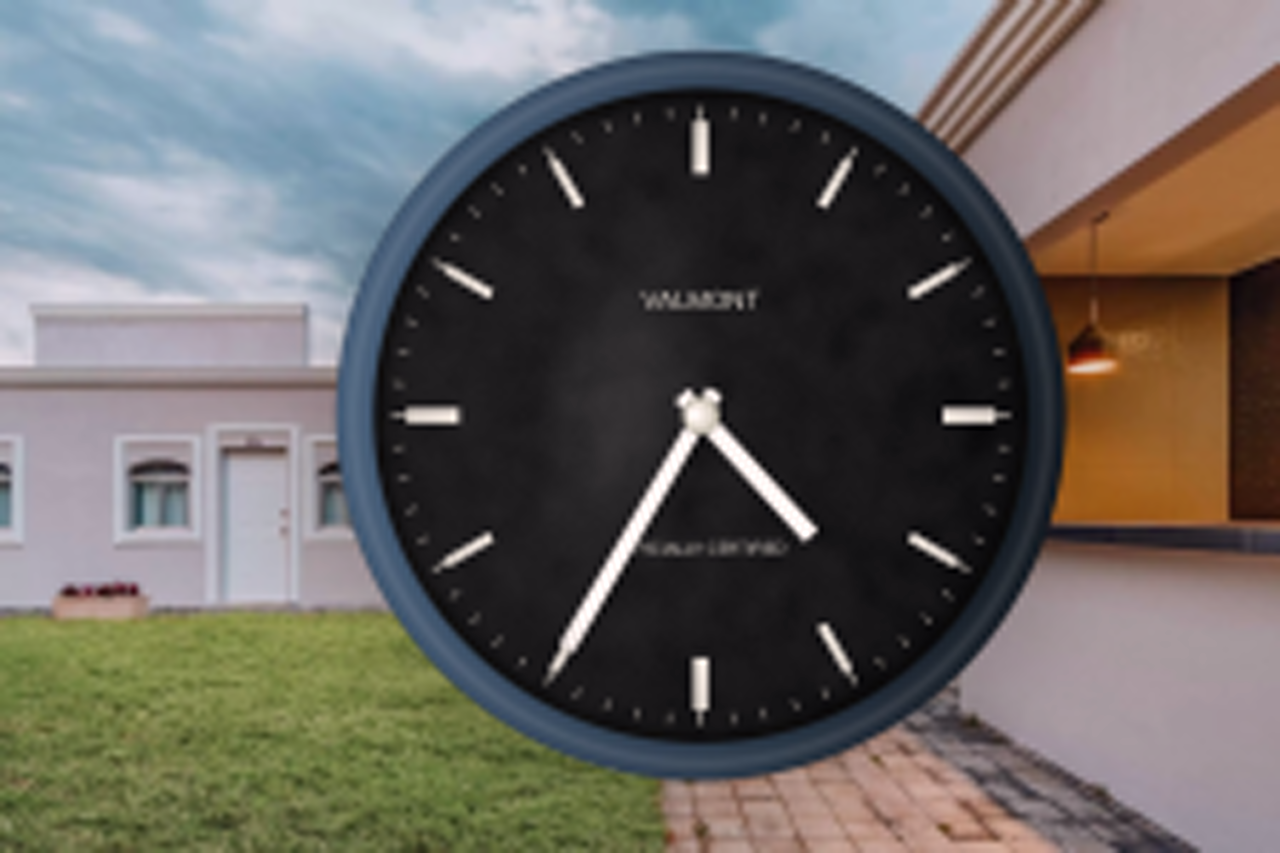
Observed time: 4:35
